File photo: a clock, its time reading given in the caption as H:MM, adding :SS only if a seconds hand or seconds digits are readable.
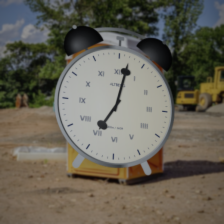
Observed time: 7:02
